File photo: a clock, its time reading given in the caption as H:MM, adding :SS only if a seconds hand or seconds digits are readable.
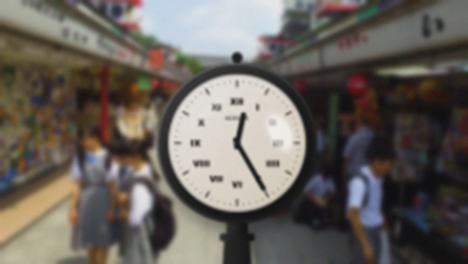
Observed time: 12:25
